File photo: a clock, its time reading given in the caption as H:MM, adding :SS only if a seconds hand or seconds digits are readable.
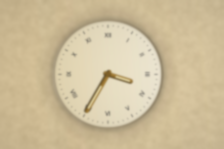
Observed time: 3:35
